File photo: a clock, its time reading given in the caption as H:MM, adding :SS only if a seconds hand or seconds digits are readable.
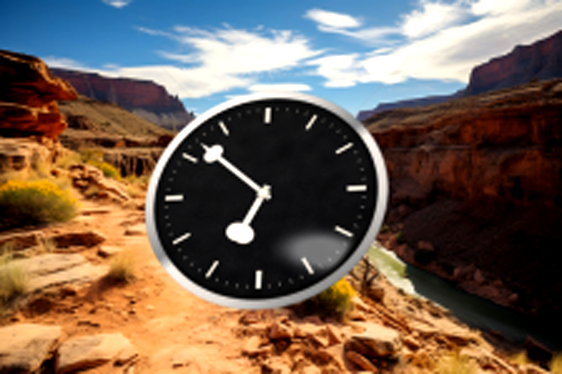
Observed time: 6:52
